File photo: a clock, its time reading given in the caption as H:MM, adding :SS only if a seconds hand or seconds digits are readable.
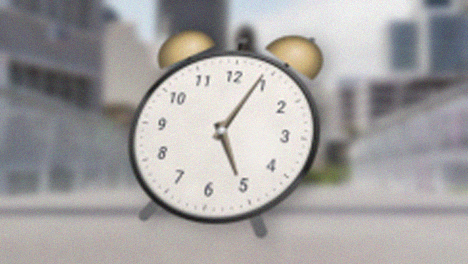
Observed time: 5:04
